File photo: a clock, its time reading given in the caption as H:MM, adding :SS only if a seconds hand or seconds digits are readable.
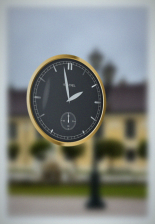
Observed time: 1:58
